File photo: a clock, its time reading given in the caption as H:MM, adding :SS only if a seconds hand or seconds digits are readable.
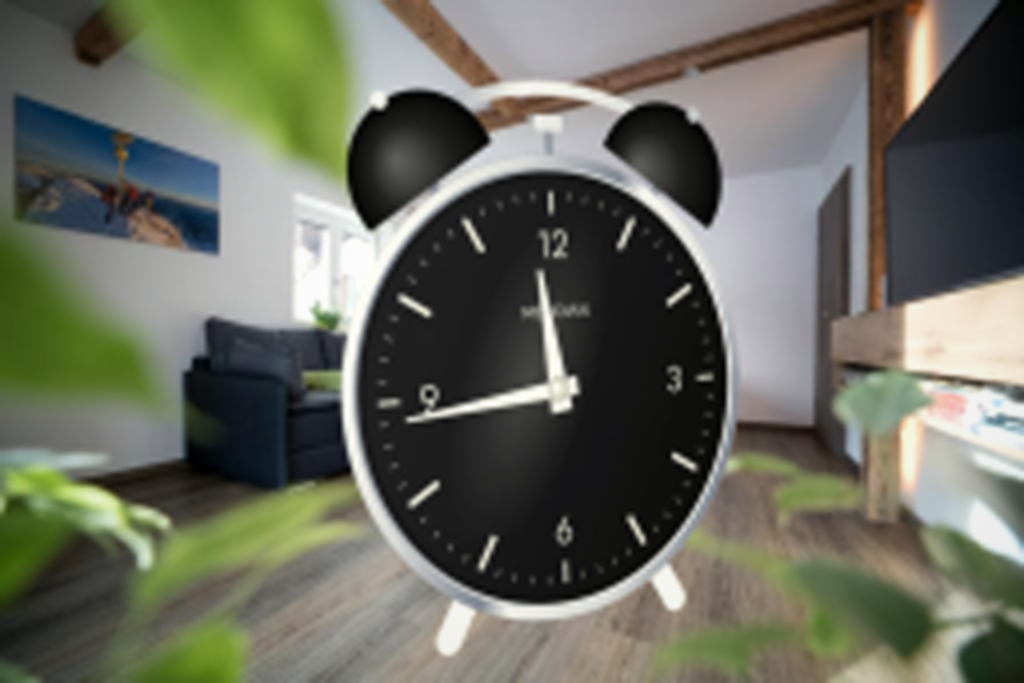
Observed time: 11:44
